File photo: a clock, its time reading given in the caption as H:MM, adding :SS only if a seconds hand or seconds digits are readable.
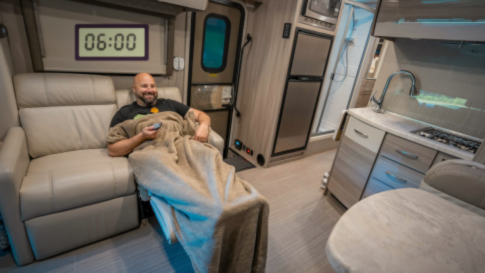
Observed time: 6:00
